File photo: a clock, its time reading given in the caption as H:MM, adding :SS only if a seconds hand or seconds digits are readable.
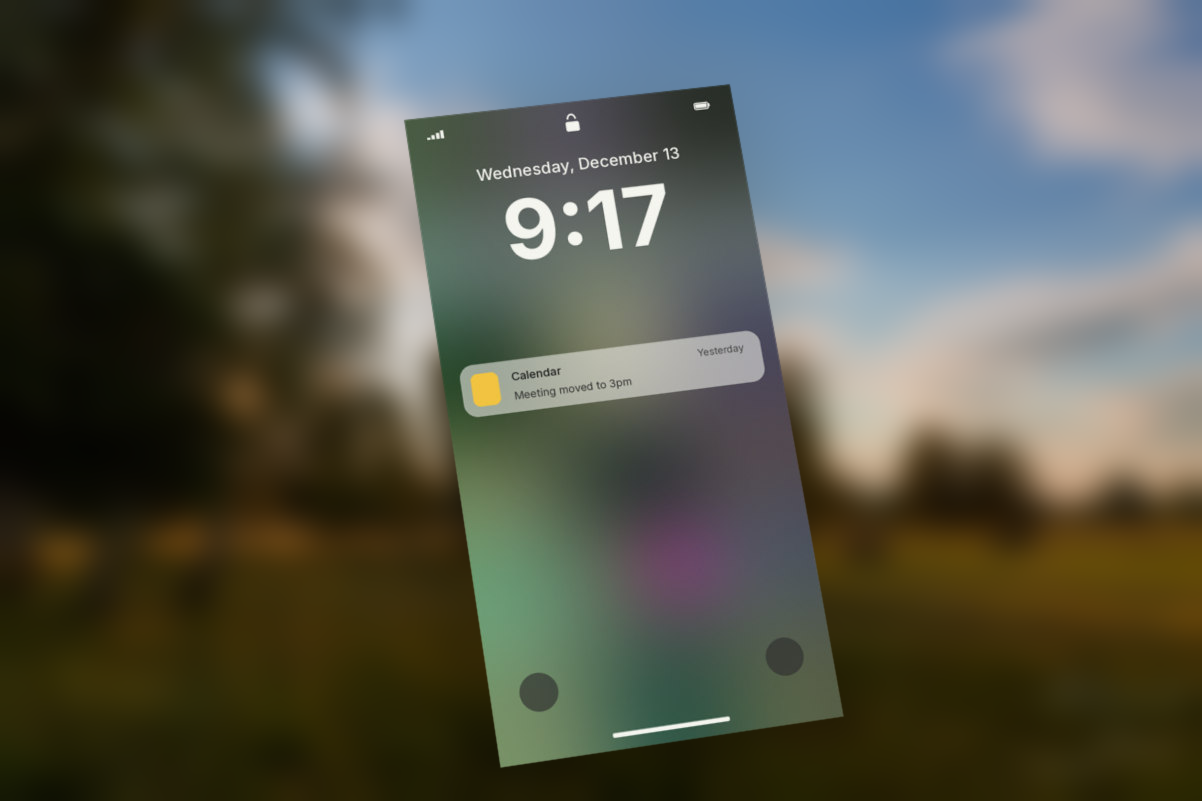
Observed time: 9:17
